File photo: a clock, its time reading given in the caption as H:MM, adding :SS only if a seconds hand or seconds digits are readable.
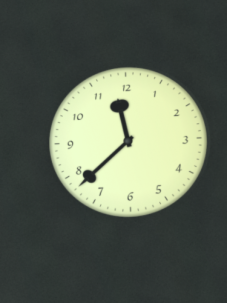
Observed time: 11:38
